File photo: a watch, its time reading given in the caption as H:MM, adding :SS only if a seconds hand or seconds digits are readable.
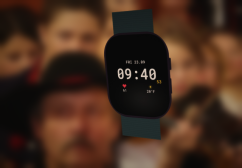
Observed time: 9:40
